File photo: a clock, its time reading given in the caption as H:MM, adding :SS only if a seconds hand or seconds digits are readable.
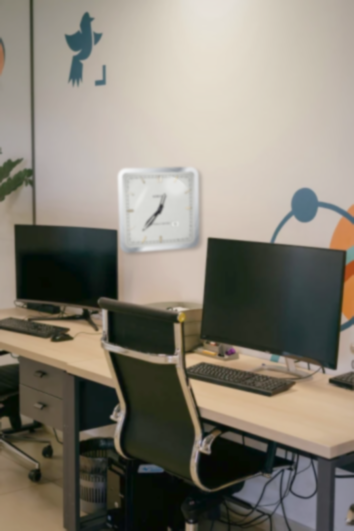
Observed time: 12:37
